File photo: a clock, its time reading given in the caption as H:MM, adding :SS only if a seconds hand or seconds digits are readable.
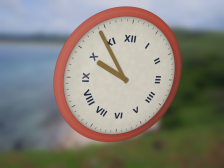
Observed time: 9:54
